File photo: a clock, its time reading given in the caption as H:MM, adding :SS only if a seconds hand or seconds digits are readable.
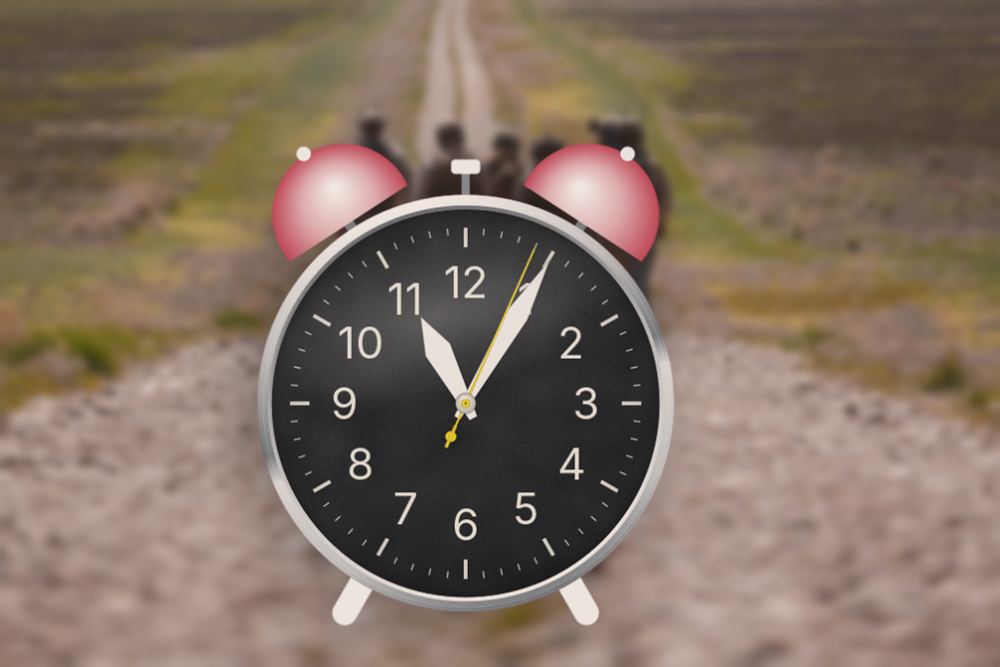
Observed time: 11:05:04
